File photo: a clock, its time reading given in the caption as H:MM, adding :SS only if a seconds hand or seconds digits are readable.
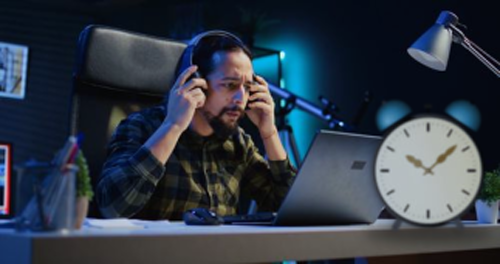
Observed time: 10:08
